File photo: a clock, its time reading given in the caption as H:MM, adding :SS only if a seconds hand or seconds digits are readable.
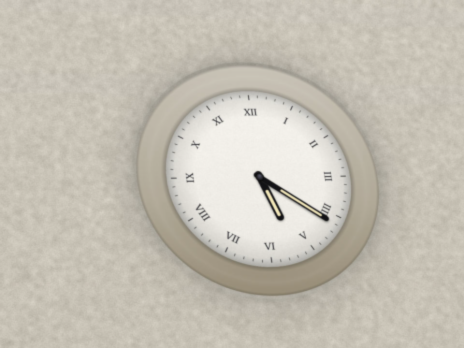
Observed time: 5:21
